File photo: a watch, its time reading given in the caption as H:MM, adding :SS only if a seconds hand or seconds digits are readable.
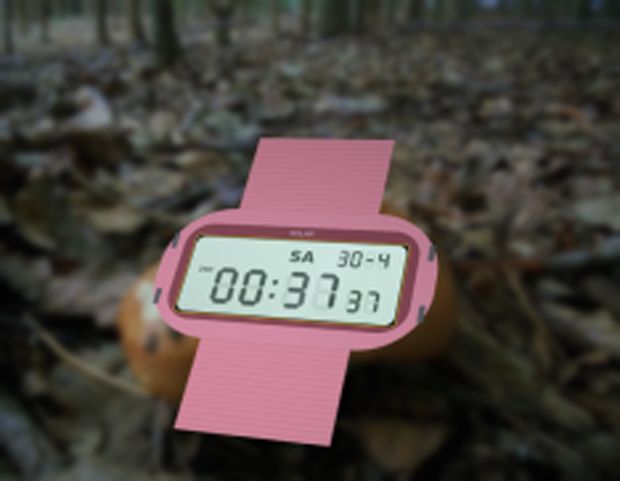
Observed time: 0:37:37
